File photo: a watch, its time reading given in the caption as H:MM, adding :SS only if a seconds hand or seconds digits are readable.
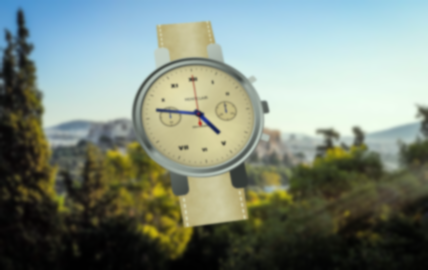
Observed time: 4:47
